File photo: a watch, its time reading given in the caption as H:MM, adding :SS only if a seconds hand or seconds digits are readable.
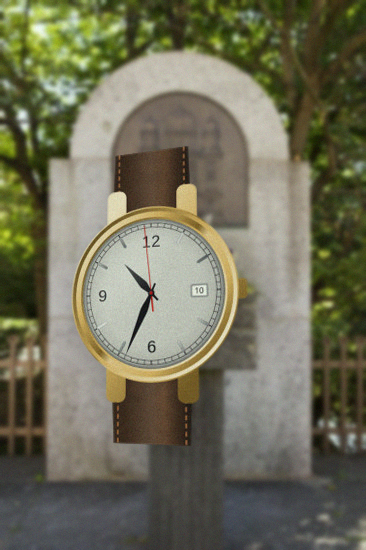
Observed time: 10:33:59
